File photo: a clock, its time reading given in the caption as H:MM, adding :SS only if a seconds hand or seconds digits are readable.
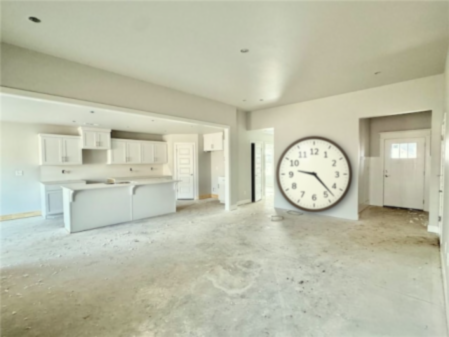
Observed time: 9:23
